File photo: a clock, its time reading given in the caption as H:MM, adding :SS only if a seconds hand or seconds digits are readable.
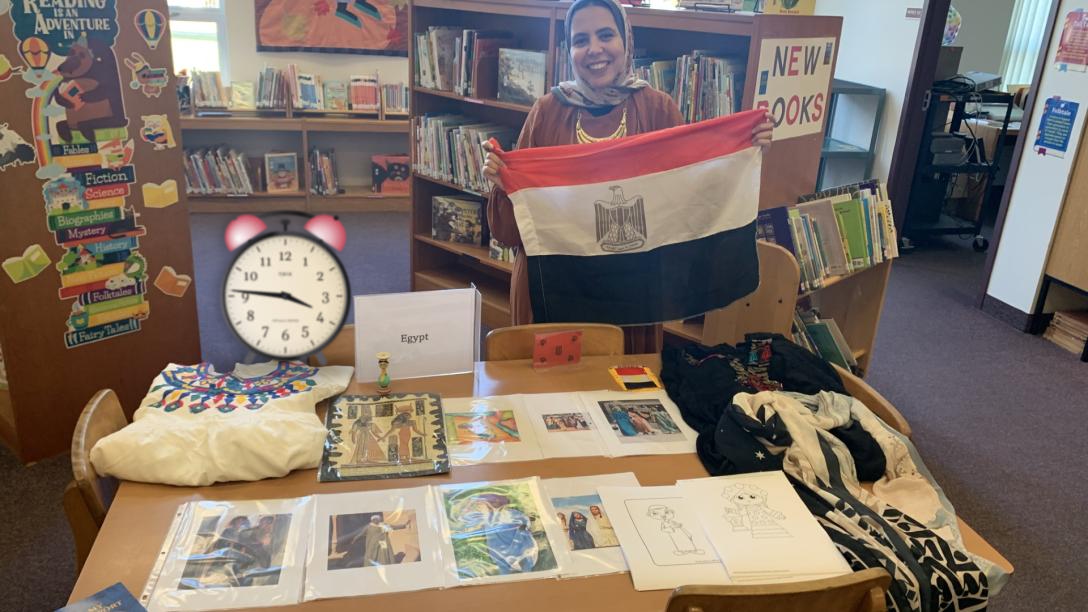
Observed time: 3:46
